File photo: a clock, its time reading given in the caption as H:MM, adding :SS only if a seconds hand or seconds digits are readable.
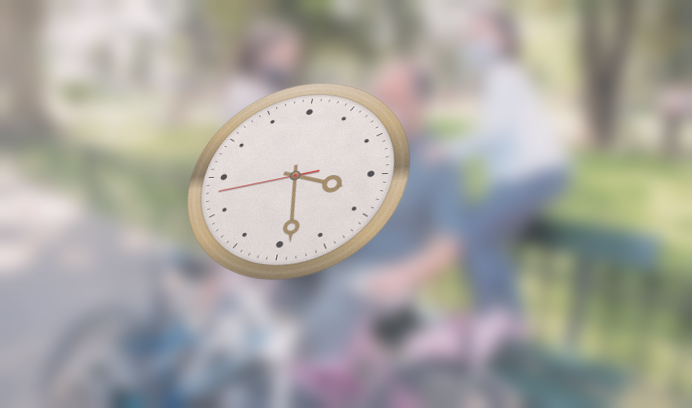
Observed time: 3:28:43
